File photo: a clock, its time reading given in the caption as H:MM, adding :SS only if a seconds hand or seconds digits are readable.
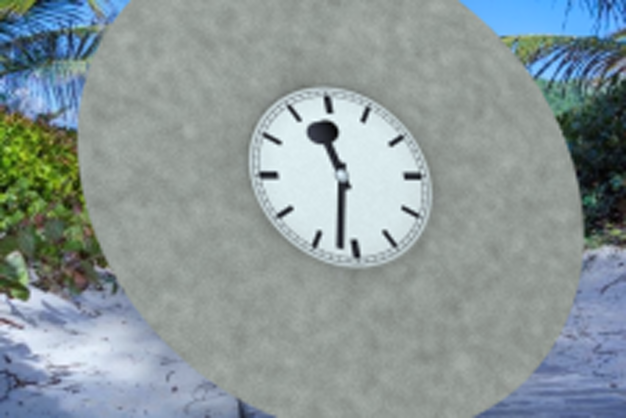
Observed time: 11:32
